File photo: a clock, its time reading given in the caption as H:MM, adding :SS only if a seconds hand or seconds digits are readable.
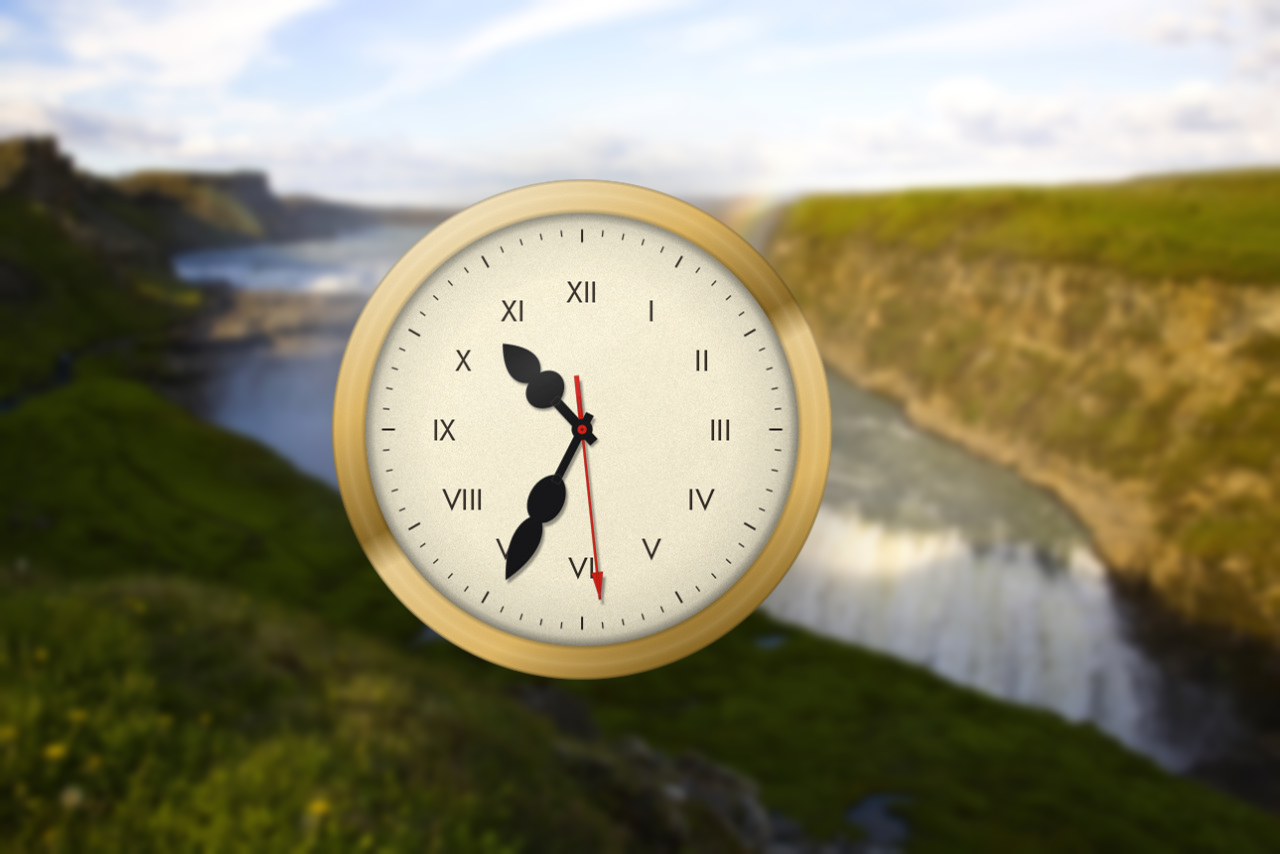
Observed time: 10:34:29
